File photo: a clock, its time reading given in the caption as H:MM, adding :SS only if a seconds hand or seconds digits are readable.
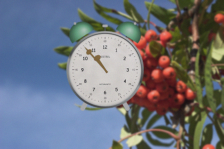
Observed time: 10:53
